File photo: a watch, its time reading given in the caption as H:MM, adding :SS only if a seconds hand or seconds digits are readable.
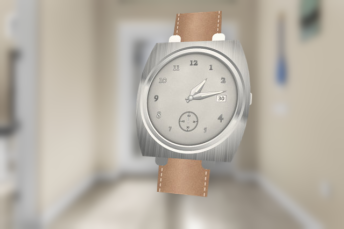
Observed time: 1:13
